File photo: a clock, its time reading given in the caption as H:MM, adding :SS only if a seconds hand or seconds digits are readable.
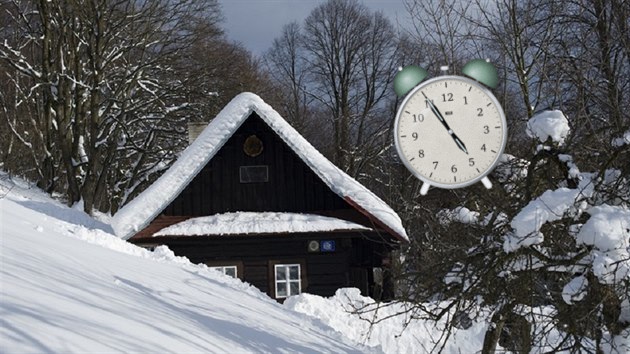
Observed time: 4:55
